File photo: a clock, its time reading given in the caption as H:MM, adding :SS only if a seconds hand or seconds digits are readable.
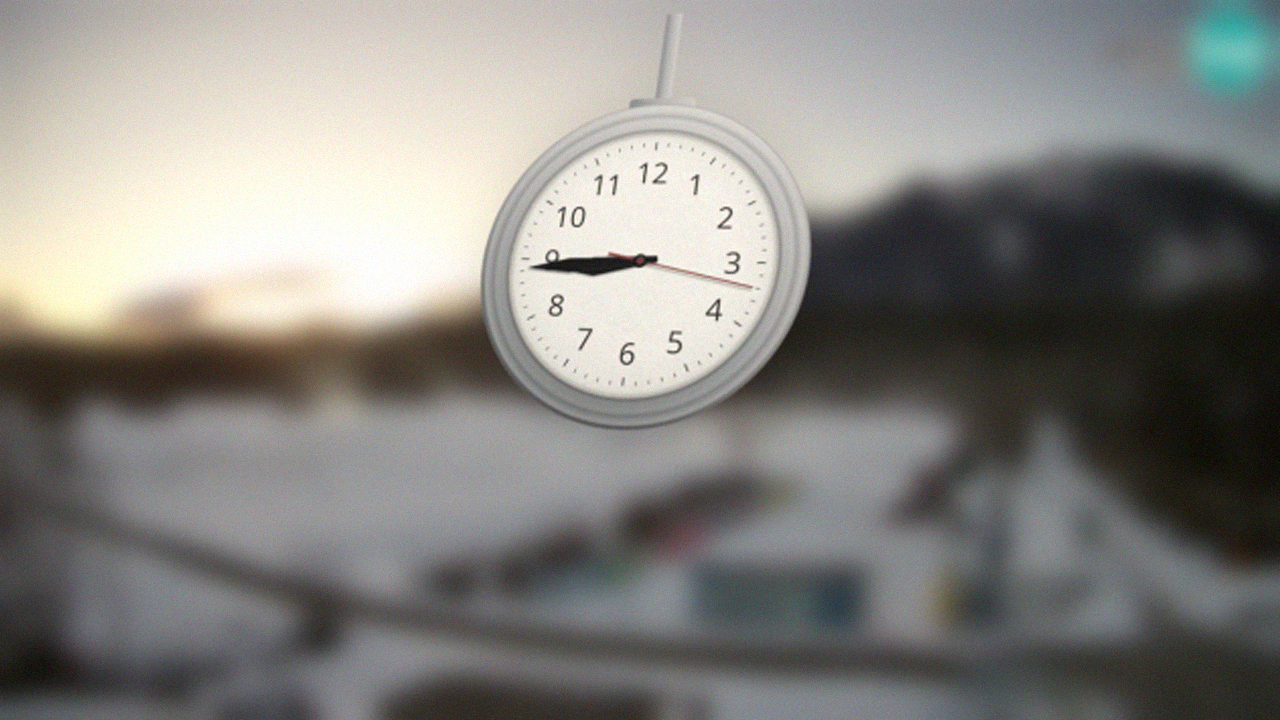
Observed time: 8:44:17
